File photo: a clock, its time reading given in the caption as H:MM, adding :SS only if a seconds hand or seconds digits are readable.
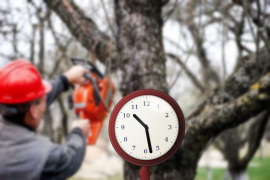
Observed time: 10:28
